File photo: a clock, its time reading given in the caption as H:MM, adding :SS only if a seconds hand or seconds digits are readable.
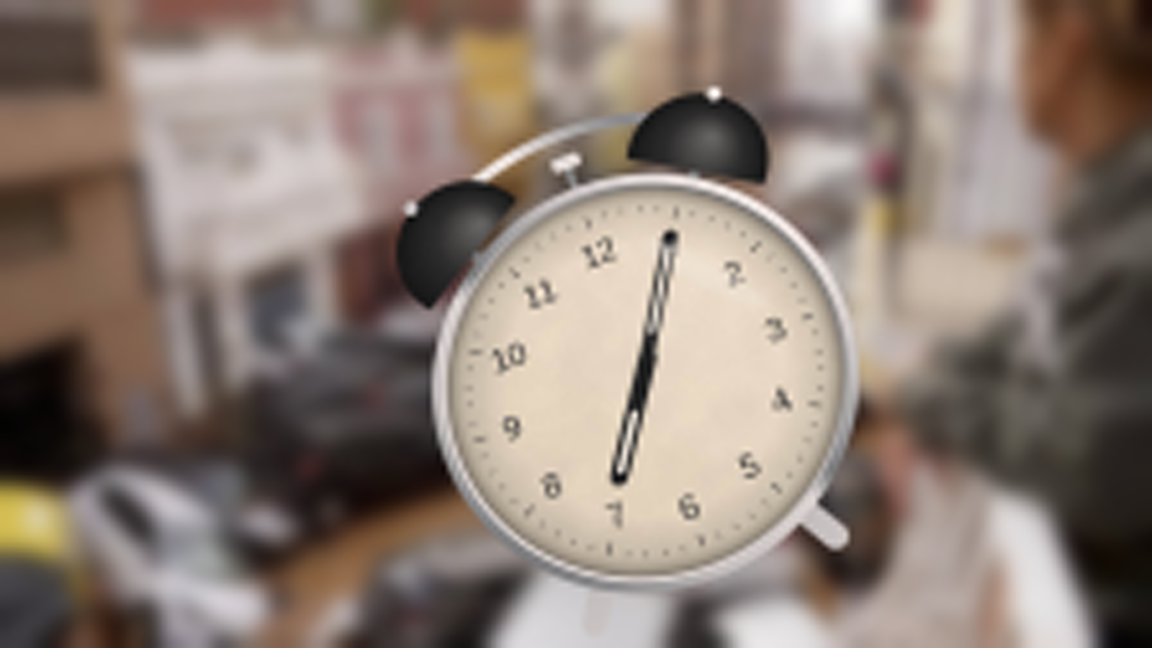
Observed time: 7:05
